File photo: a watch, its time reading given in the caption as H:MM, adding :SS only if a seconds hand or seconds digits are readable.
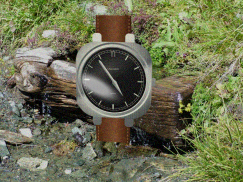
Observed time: 4:54
